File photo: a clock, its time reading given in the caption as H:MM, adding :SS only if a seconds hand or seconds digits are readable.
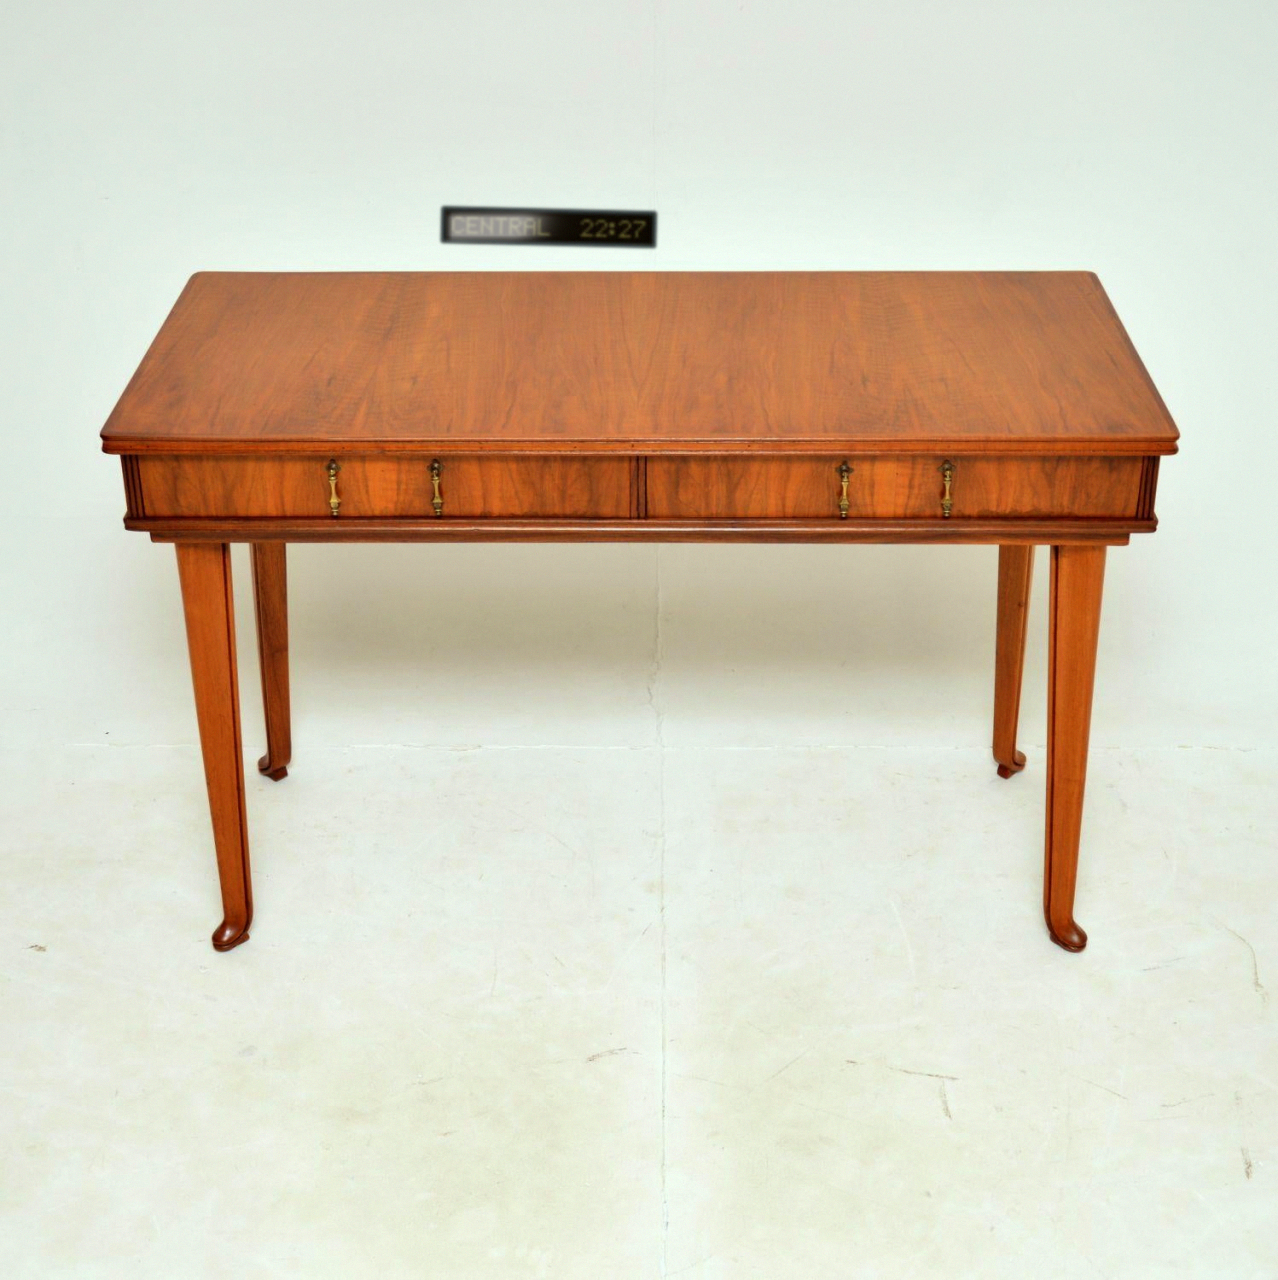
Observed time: 22:27
